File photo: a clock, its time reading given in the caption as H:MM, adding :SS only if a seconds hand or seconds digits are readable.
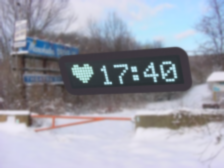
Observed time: 17:40
